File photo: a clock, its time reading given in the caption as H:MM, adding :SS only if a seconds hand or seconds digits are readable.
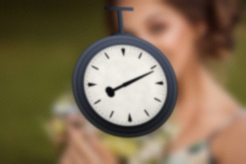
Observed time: 8:11
